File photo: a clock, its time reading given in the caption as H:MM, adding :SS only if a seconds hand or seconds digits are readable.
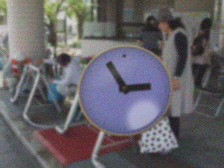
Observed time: 2:55
